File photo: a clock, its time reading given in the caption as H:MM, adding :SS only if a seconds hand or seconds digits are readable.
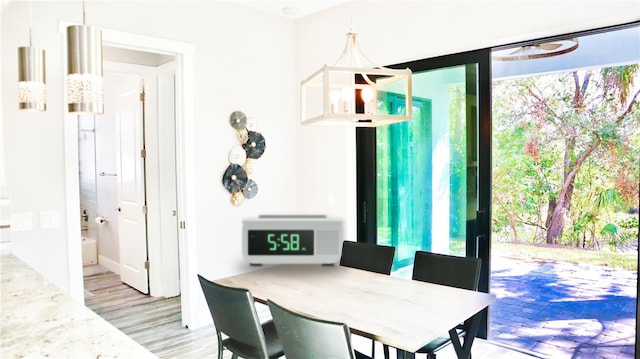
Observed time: 5:58
